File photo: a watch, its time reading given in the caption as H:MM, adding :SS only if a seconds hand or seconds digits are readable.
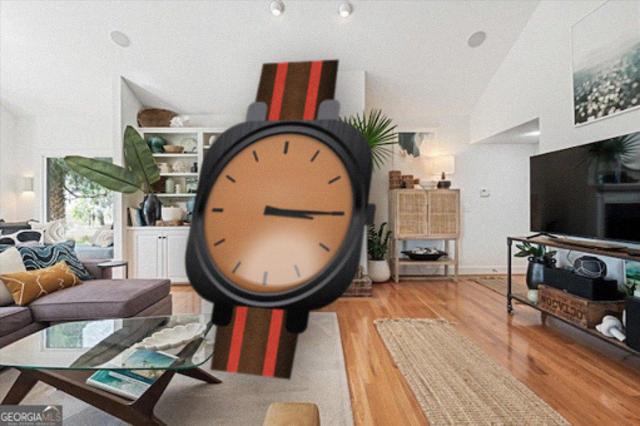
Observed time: 3:15
